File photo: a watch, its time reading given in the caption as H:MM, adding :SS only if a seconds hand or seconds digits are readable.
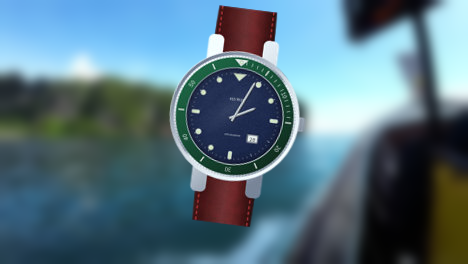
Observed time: 2:04
